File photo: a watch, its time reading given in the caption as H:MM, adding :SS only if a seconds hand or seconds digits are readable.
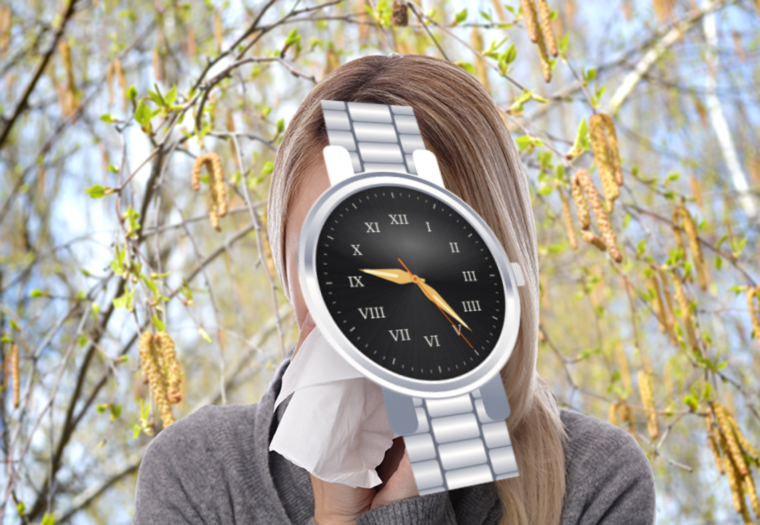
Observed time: 9:23:25
